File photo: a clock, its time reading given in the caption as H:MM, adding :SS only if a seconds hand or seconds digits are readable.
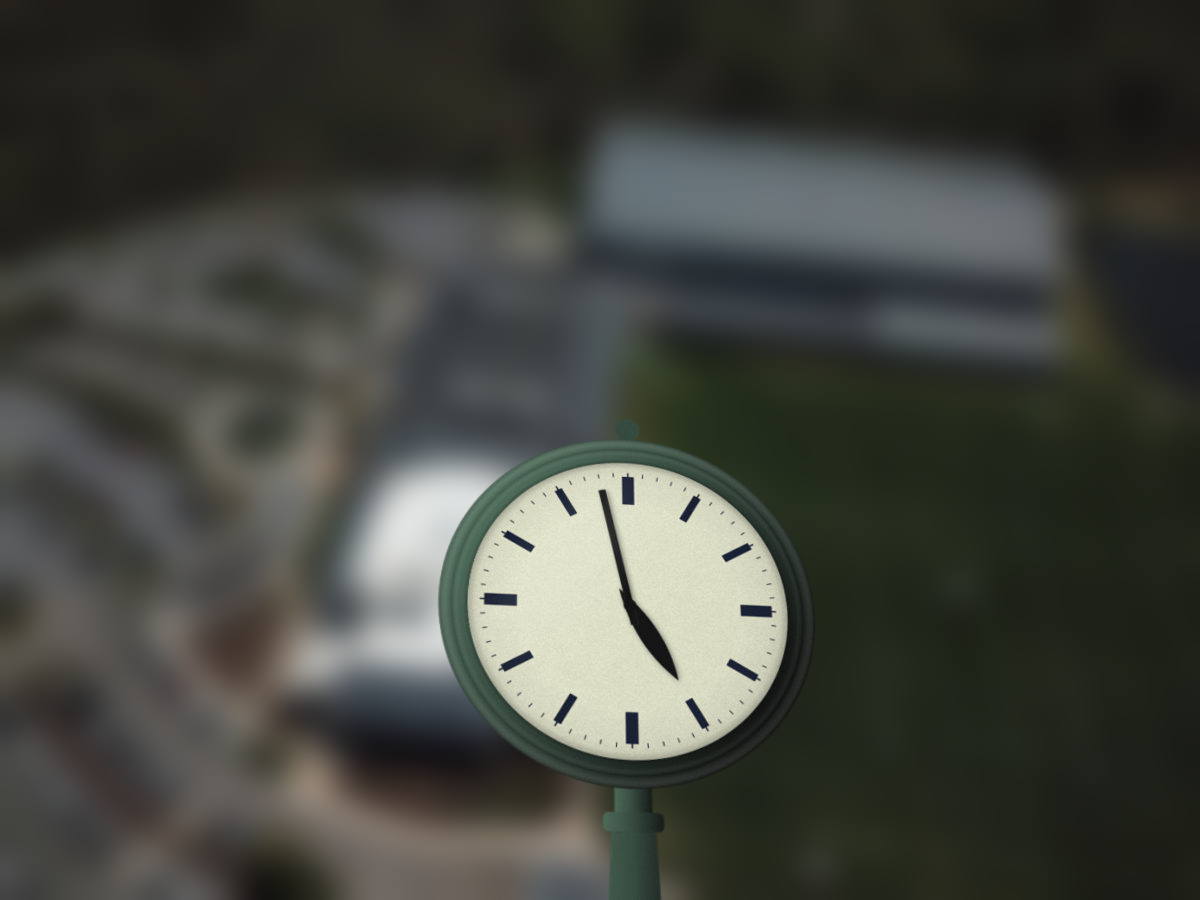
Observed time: 4:58
